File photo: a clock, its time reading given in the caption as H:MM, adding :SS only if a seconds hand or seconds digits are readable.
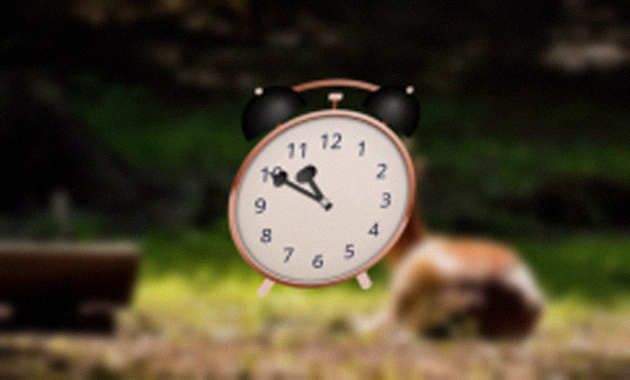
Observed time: 10:50
